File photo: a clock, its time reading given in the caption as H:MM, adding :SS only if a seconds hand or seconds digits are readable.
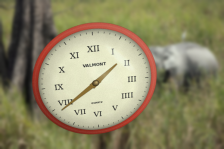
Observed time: 1:39
